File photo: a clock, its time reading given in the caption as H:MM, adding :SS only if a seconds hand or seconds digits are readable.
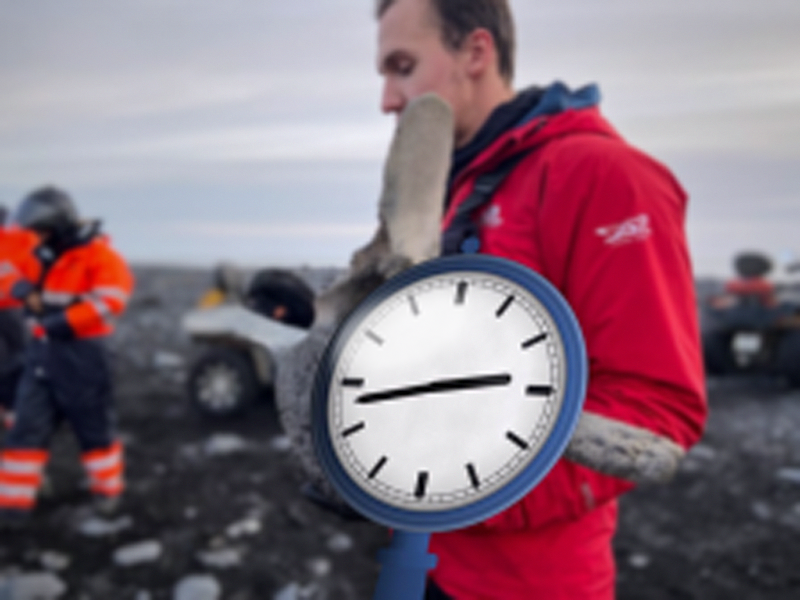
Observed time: 2:43
